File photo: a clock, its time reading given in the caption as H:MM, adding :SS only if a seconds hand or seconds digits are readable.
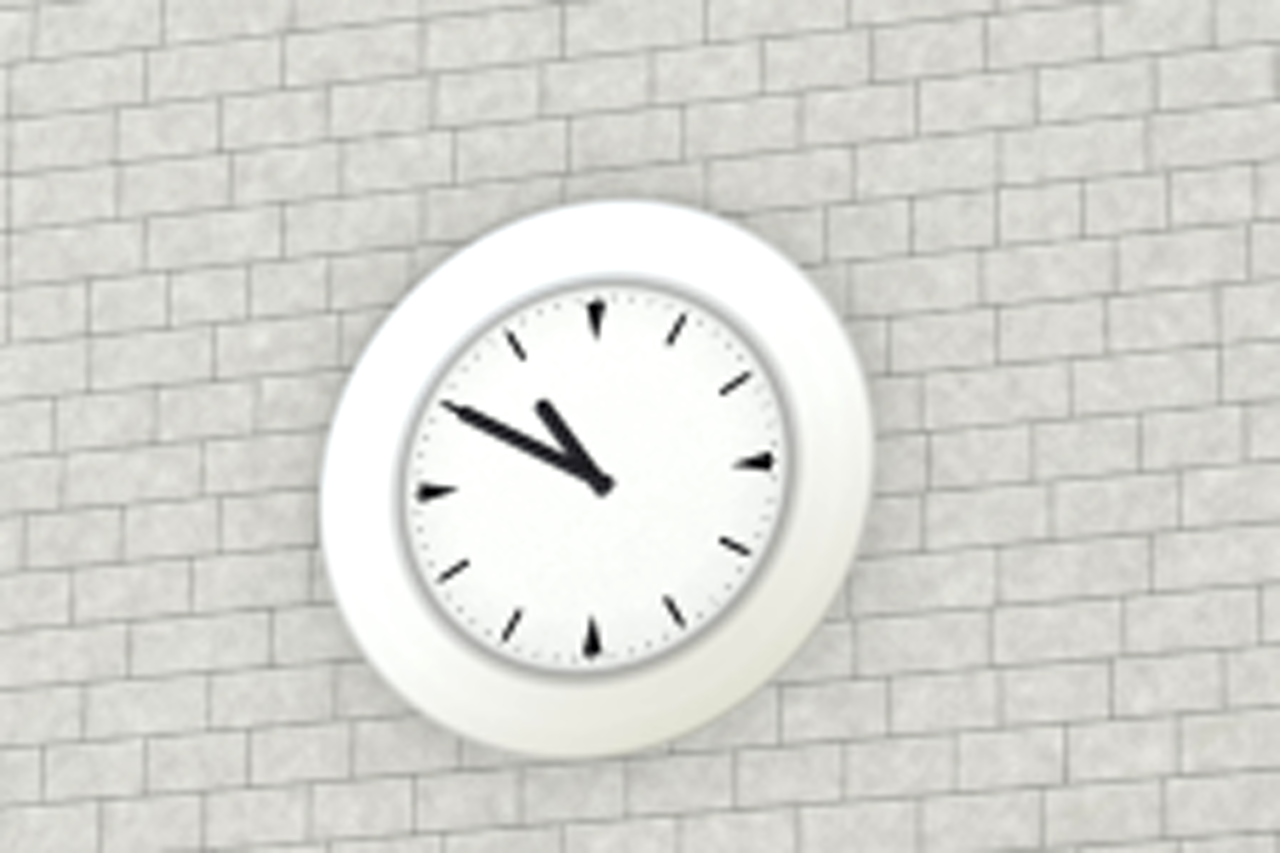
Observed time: 10:50
